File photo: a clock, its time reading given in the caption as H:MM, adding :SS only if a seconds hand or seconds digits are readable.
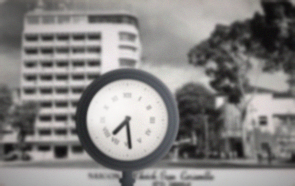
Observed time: 7:29
